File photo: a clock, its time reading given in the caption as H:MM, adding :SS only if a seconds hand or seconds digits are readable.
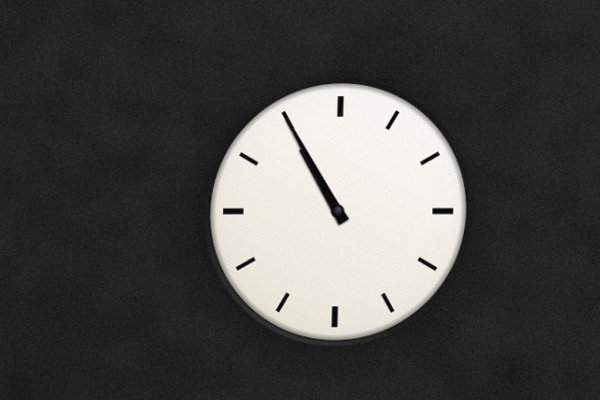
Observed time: 10:55
